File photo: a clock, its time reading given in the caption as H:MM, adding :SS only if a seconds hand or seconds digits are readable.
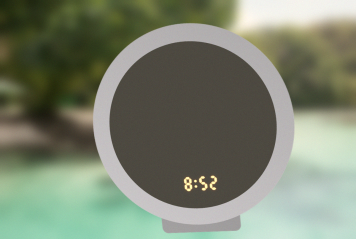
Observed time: 8:52
